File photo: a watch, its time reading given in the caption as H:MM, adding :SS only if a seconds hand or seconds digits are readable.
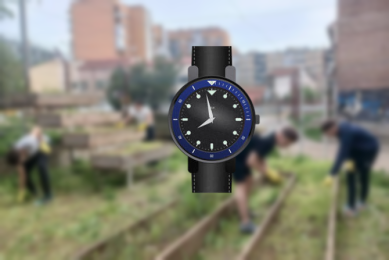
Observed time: 7:58
